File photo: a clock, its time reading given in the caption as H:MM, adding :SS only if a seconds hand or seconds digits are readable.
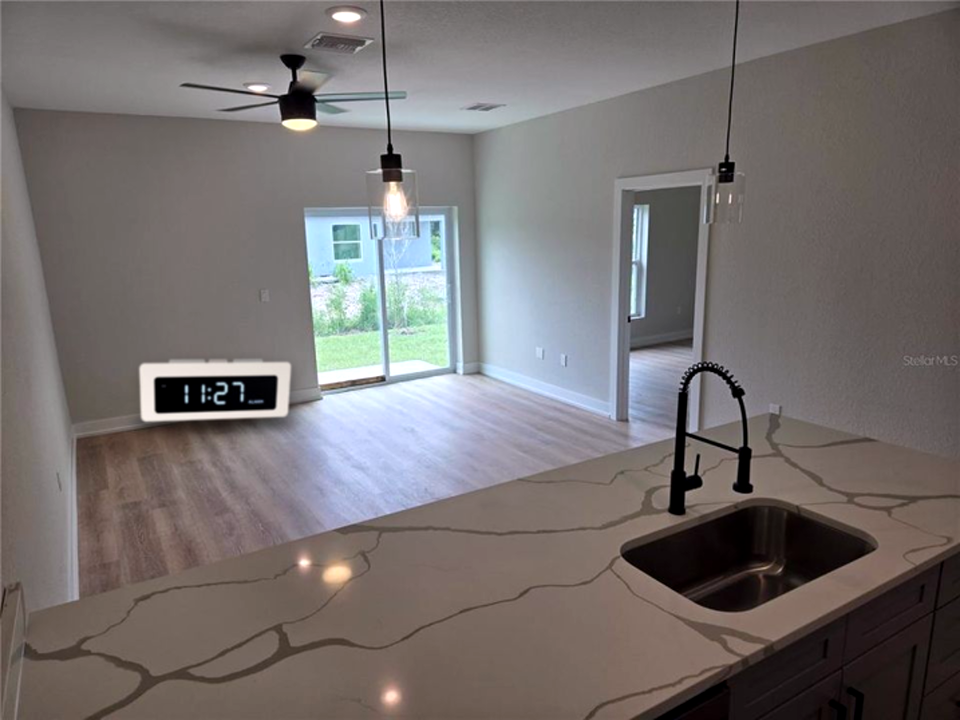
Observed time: 11:27
